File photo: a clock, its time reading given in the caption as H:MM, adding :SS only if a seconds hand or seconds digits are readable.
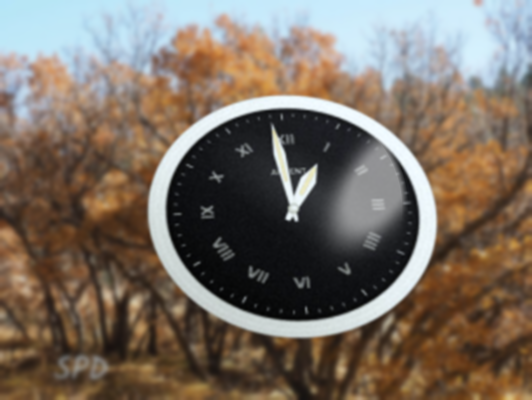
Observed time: 12:59
